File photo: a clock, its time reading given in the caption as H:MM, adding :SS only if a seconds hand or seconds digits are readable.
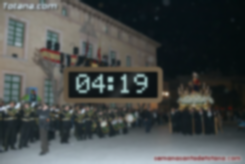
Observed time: 4:19
